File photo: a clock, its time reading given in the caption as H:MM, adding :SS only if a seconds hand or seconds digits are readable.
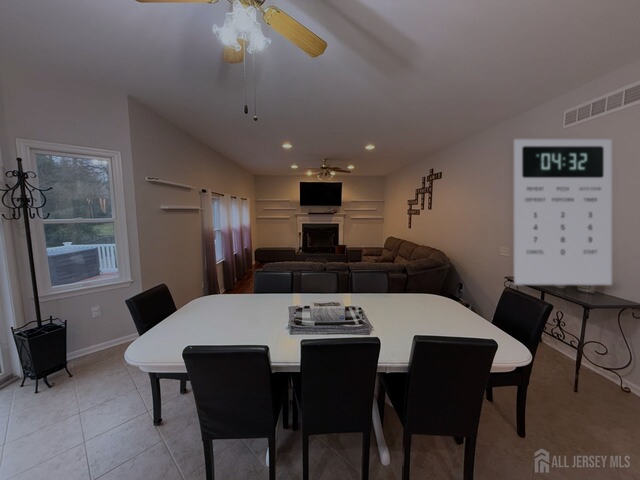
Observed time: 4:32
